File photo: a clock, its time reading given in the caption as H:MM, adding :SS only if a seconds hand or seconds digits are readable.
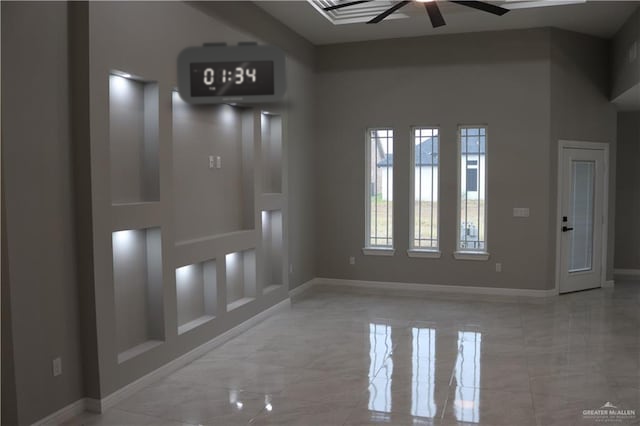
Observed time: 1:34
